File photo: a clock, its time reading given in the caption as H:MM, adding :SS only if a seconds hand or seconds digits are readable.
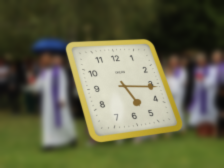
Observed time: 5:16
